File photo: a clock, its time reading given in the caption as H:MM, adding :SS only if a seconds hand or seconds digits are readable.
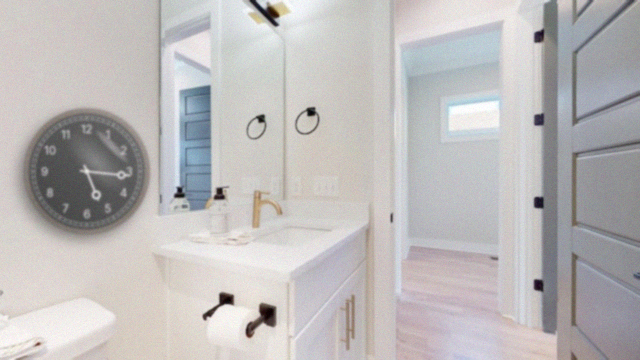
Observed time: 5:16
